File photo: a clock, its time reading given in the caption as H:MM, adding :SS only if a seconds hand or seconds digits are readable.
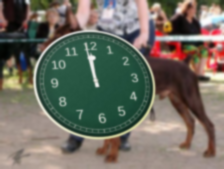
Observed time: 11:59
